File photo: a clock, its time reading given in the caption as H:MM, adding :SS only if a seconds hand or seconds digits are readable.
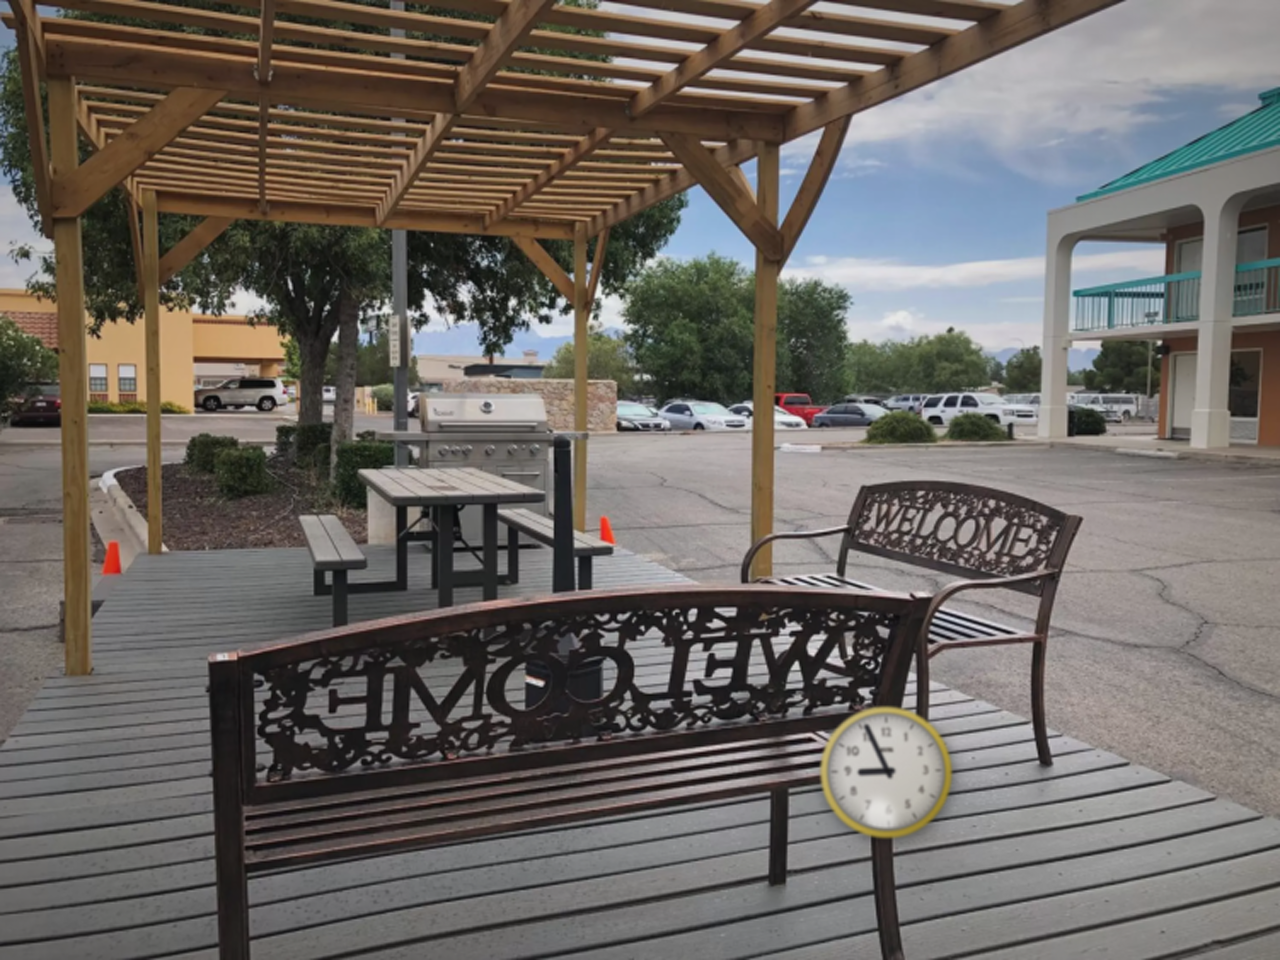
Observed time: 8:56
